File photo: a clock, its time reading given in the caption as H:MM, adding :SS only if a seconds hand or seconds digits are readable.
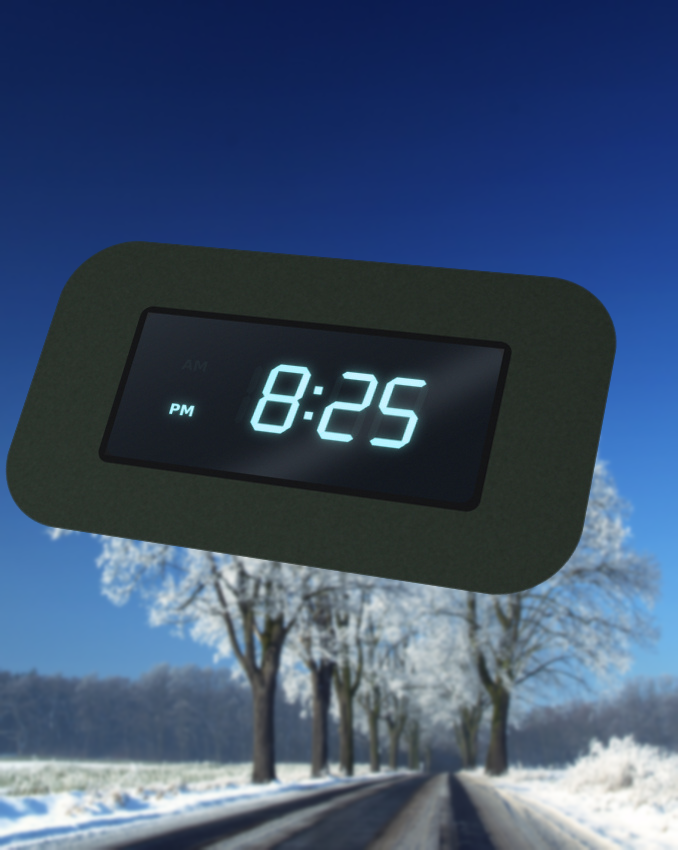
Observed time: 8:25
